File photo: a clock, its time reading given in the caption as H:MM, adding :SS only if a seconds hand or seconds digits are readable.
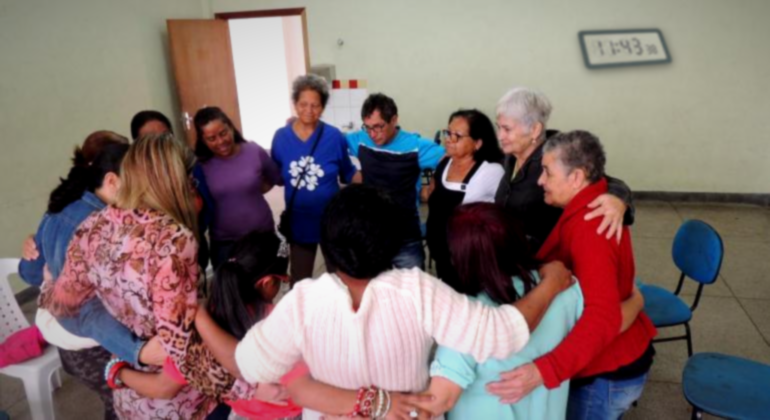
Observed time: 11:43
